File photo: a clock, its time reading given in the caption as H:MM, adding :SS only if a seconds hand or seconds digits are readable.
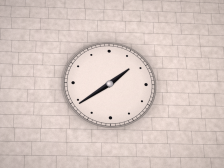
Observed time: 1:39
